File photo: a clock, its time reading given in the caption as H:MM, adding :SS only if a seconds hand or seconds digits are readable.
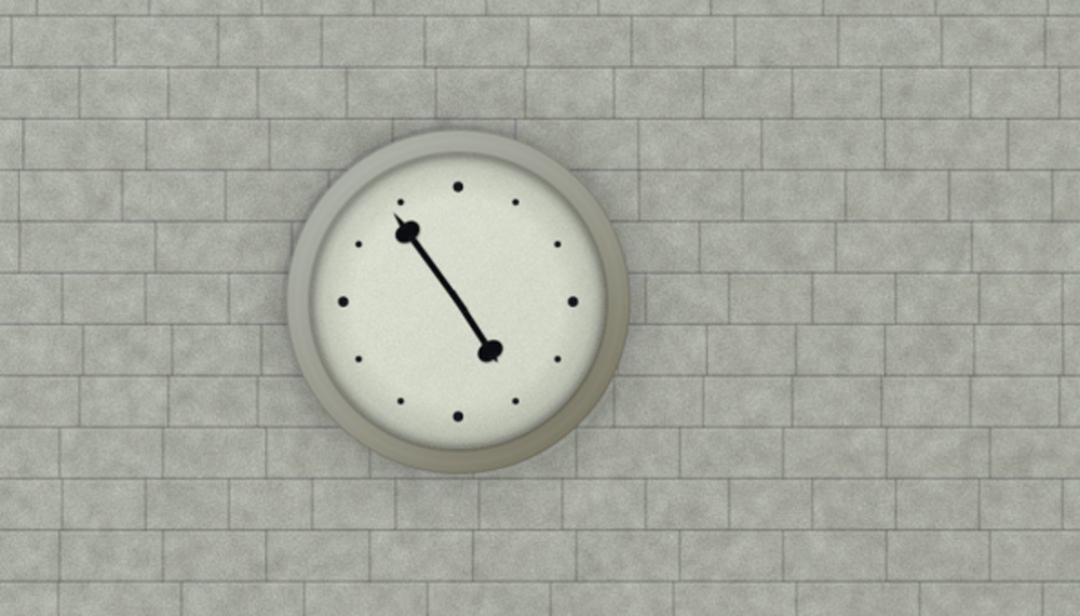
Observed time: 4:54
